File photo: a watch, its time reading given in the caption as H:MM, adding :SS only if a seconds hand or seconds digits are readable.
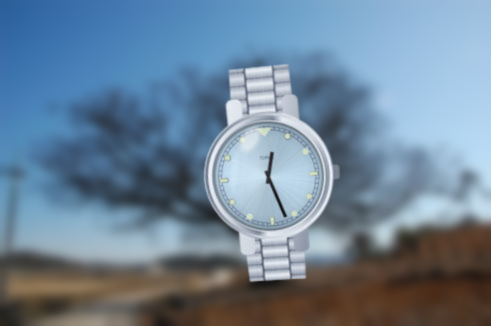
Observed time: 12:27
